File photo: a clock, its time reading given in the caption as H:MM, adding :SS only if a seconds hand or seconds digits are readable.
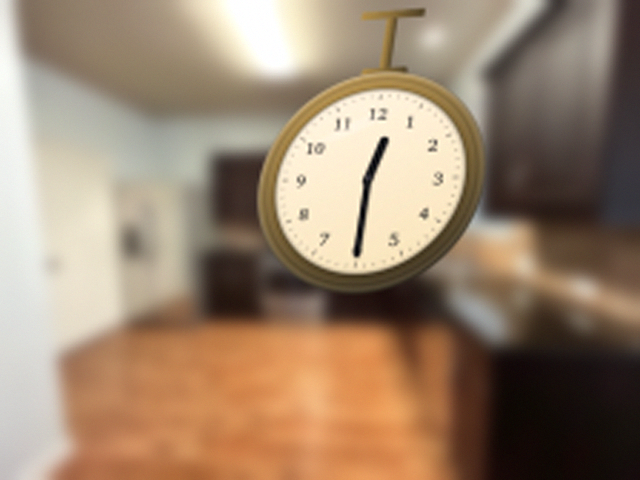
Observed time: 12:30
